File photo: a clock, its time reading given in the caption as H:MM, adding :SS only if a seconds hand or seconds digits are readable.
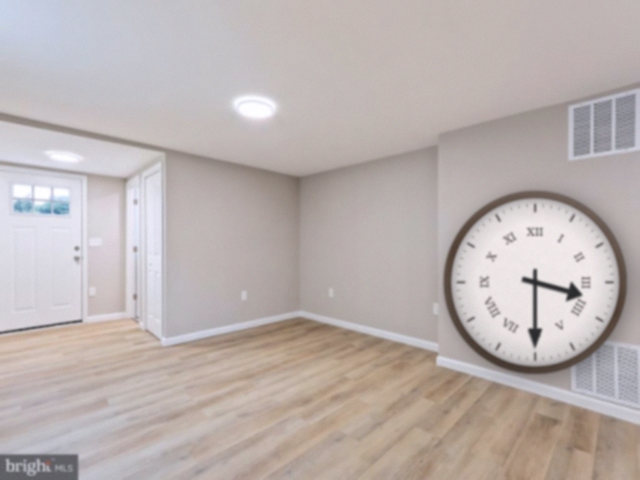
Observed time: 3:30
